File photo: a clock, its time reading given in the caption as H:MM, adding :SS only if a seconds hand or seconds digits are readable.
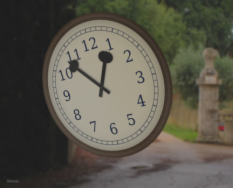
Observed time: 12:53
